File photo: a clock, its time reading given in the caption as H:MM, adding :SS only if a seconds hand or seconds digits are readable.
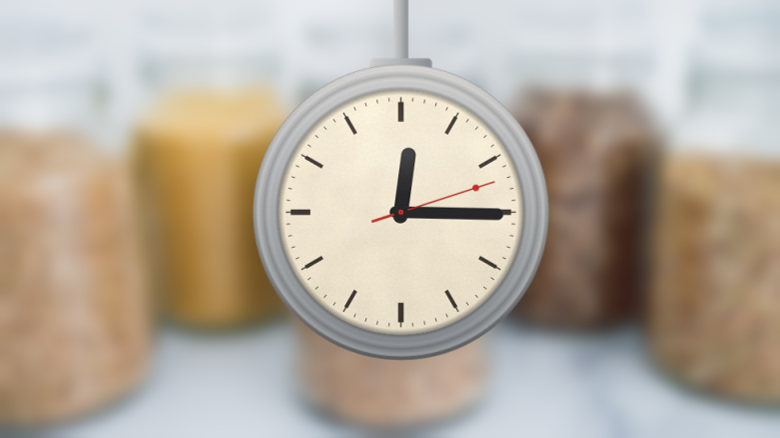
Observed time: 12:15:12
